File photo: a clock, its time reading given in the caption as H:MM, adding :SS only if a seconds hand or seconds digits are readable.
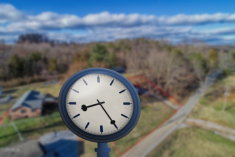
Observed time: 8:25
